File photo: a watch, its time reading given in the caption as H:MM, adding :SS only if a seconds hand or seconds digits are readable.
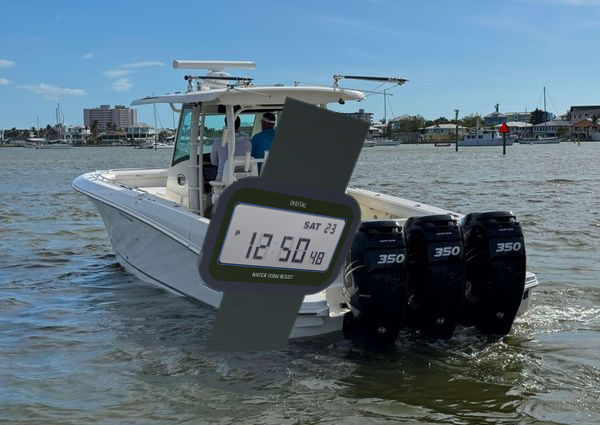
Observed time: 12:50:48
